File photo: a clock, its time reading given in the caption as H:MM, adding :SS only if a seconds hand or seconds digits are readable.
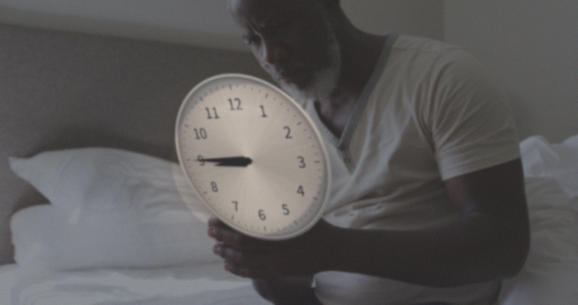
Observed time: 8:45
